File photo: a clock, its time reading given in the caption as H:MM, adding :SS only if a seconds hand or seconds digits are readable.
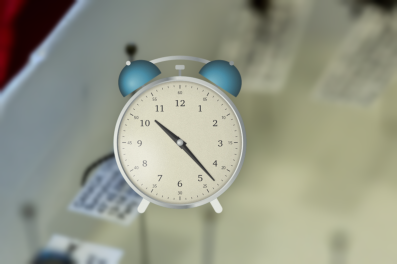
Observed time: 10:23
